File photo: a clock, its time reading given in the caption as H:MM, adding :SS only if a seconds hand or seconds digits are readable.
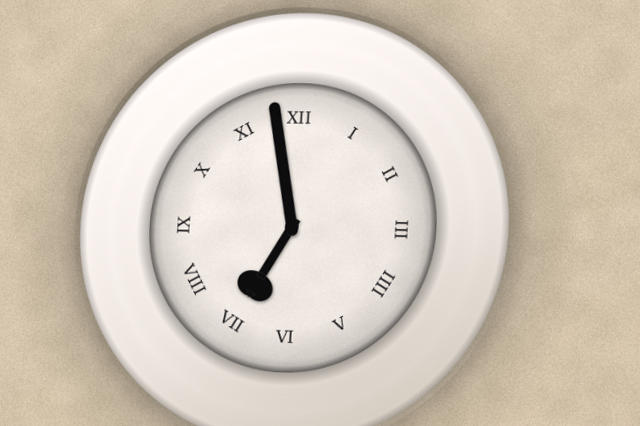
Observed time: 6:58
